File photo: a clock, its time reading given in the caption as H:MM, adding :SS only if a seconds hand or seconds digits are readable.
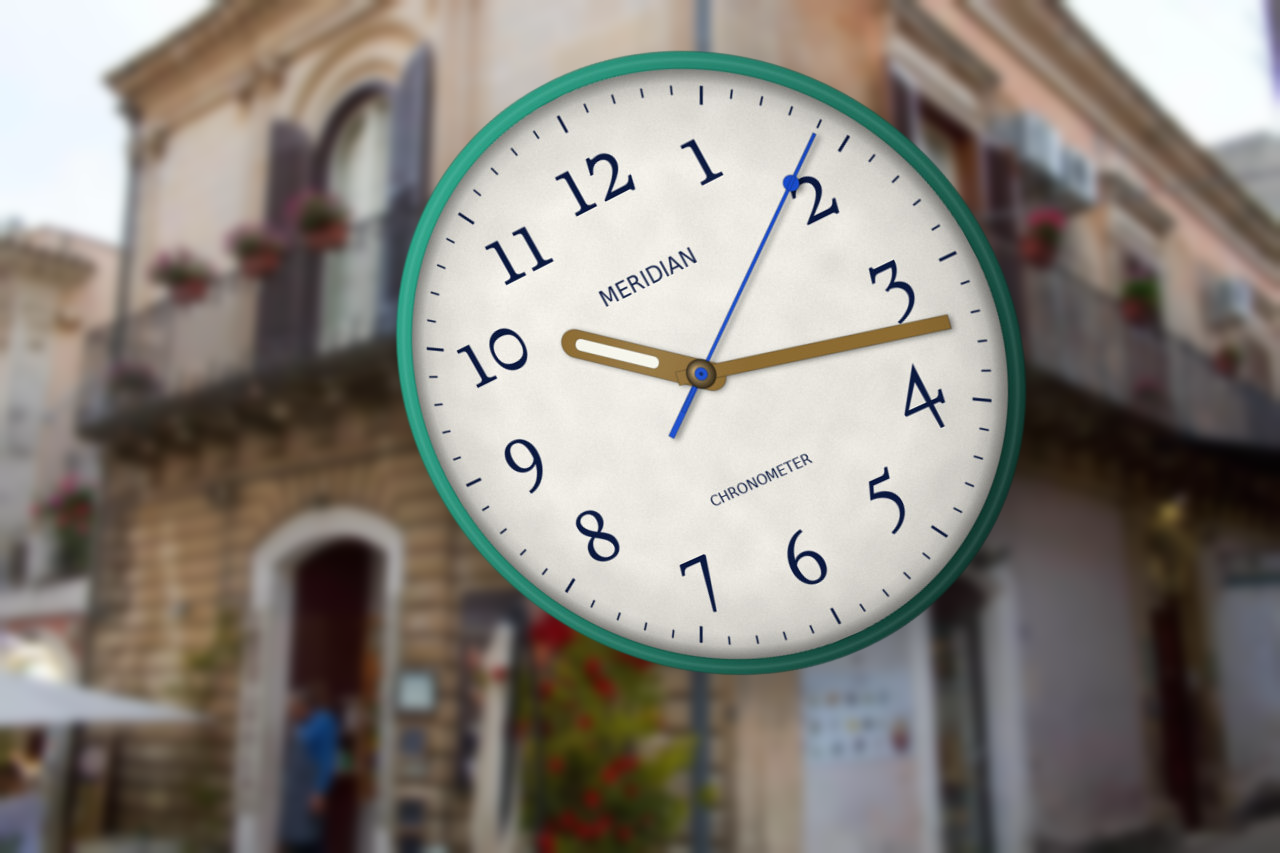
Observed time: 10:17:09
